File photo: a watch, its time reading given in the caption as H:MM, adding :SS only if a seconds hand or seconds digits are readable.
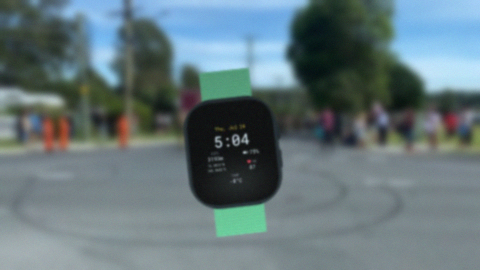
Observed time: 5:04
